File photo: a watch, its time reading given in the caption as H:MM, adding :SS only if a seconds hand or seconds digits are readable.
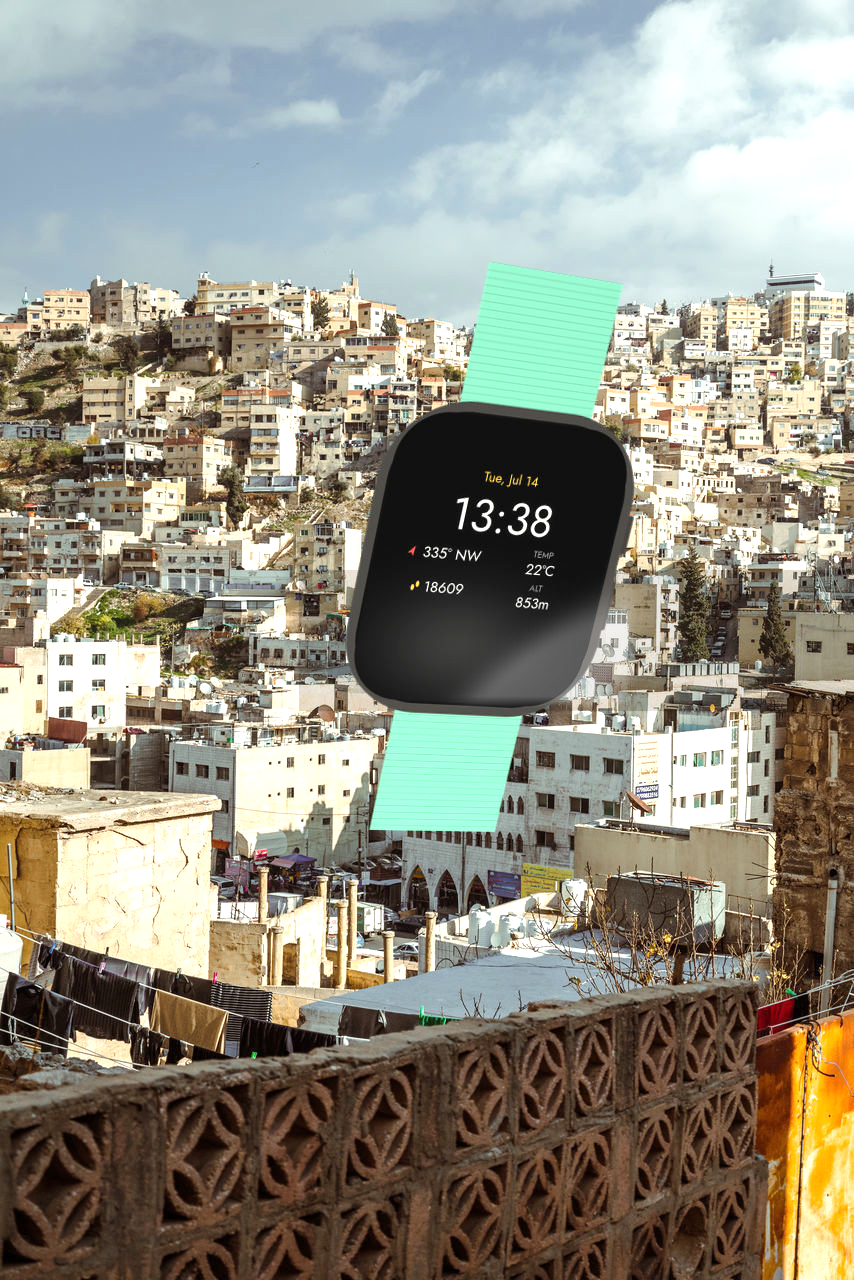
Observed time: 13:38
